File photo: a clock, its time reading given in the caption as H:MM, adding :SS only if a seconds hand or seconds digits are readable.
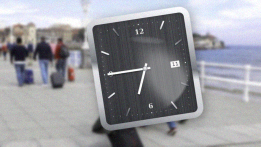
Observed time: 6:45
